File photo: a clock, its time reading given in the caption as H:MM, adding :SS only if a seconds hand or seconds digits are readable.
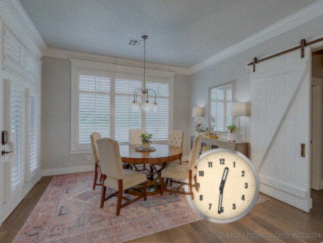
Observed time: 12:31
